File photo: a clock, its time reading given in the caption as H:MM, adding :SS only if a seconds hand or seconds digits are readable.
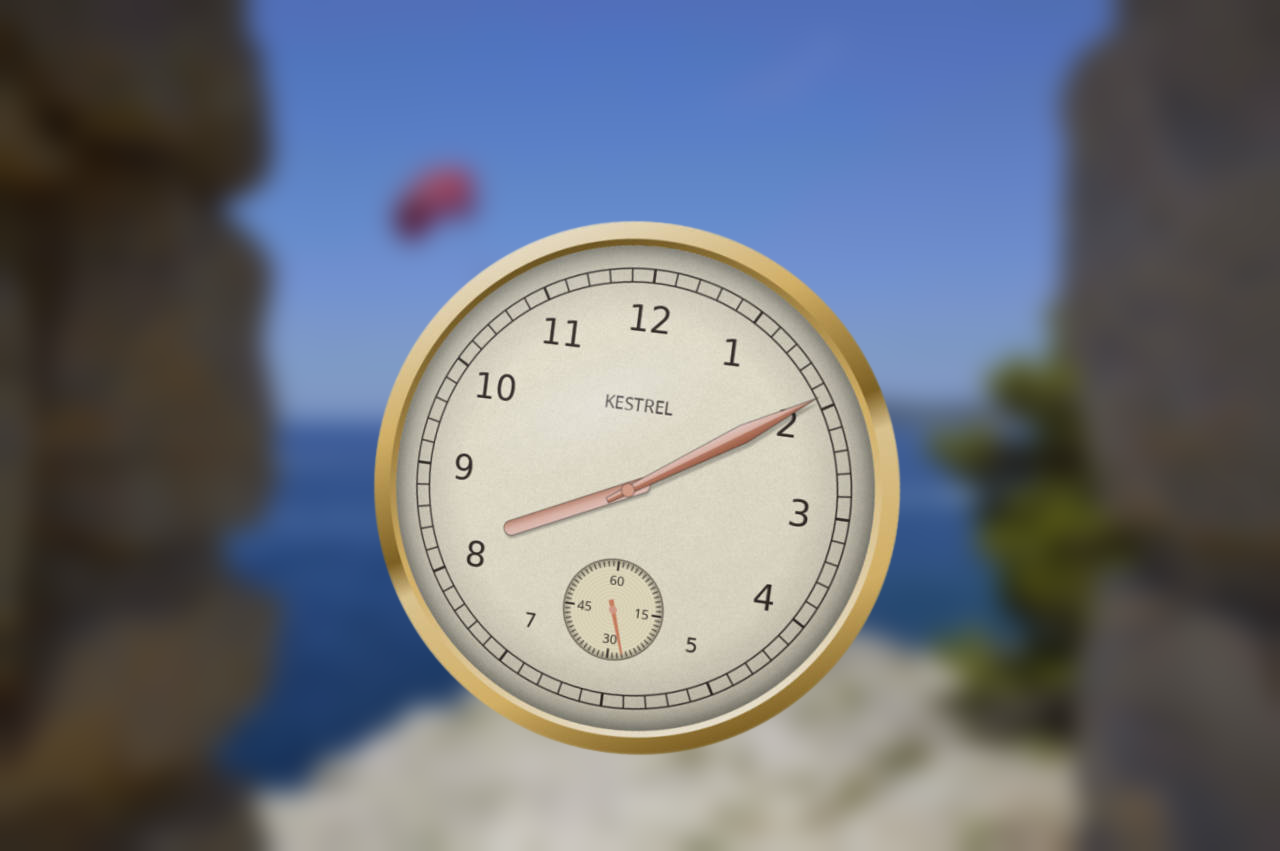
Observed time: 8:09:27
